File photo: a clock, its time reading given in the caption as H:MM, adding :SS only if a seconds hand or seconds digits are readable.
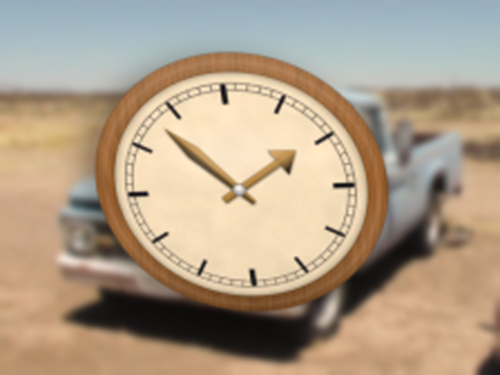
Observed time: 1:53
